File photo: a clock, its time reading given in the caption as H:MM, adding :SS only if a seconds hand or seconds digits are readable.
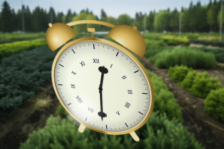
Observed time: 12:31
